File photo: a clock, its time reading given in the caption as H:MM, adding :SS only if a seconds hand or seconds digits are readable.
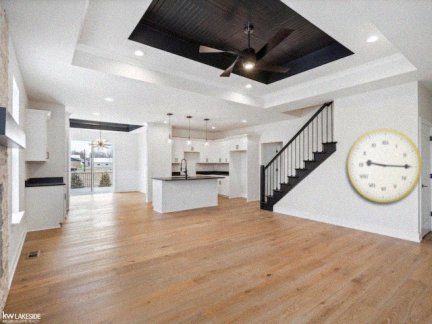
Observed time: 9:15
